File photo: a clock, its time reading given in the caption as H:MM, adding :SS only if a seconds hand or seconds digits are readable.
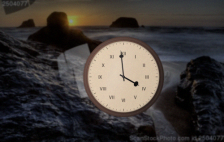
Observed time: 3:59
